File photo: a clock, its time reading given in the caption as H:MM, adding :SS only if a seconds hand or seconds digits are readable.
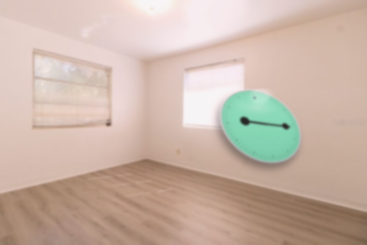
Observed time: 9:16
